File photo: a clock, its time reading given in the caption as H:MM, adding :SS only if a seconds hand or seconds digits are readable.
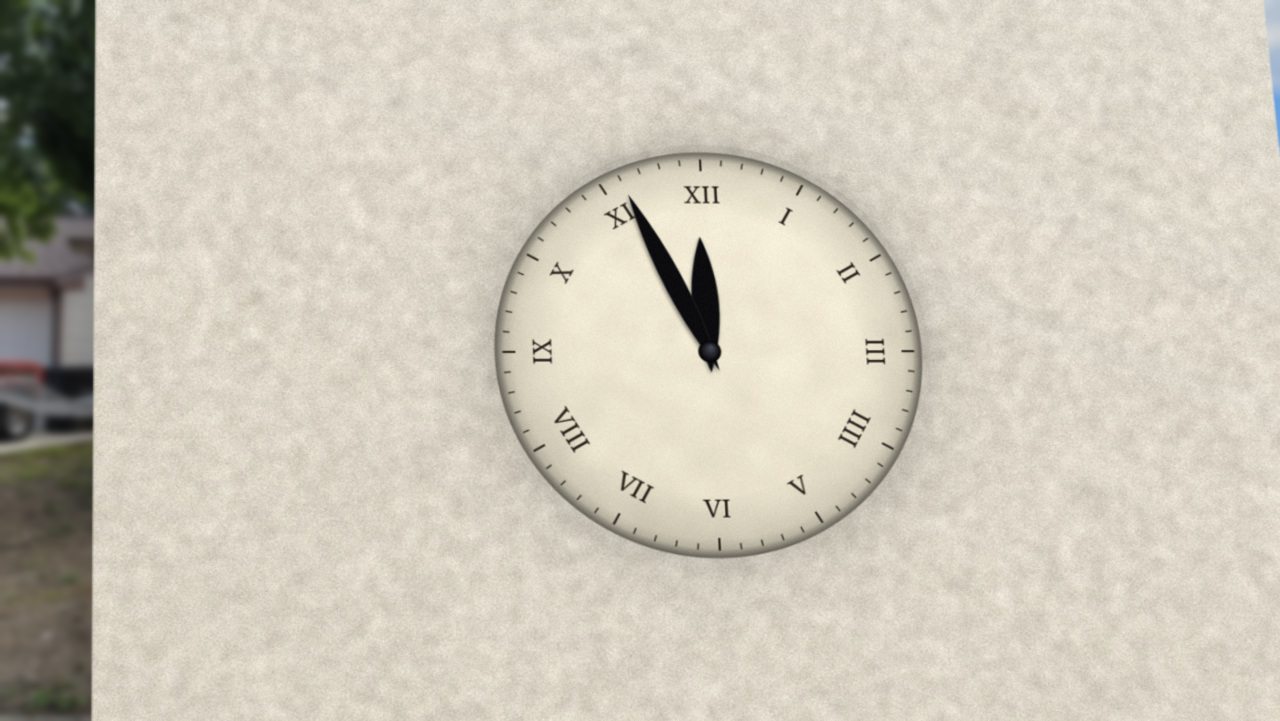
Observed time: 11:56
